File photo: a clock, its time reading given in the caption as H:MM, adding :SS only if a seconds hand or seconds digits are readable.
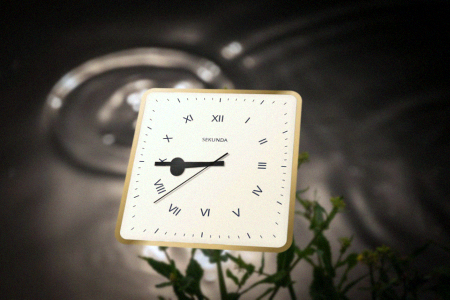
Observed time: 8:44:38
